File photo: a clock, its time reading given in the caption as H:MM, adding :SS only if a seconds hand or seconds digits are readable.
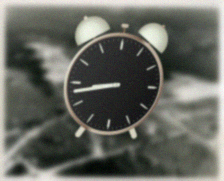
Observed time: 8:43
